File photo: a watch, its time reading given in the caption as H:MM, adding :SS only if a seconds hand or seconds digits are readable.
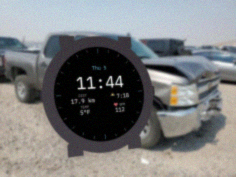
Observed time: 11:44
